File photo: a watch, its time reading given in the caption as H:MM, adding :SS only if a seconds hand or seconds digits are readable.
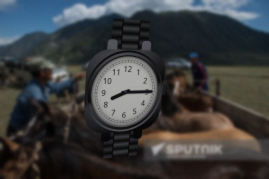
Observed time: 8:15
